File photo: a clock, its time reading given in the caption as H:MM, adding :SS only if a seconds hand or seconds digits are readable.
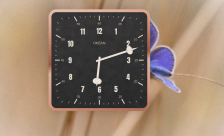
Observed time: 6:12
